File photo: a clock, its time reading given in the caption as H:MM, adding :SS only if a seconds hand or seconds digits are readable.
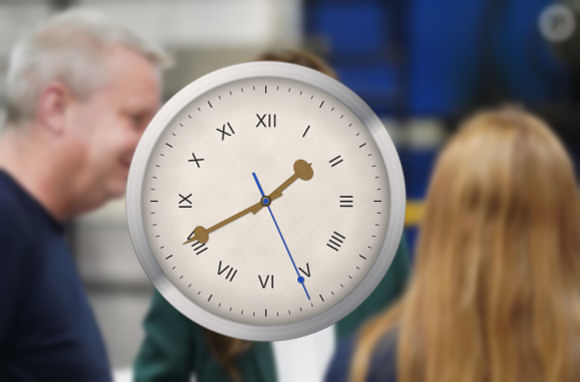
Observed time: 1:40:26
